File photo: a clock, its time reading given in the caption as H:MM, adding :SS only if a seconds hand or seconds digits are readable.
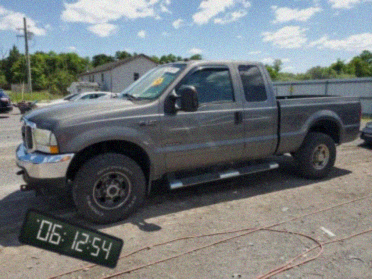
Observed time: 6:12:54
